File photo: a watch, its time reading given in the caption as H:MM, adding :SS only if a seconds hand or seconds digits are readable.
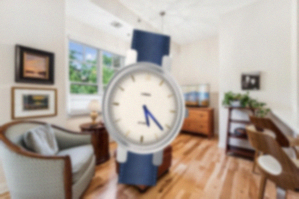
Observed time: 5:22
